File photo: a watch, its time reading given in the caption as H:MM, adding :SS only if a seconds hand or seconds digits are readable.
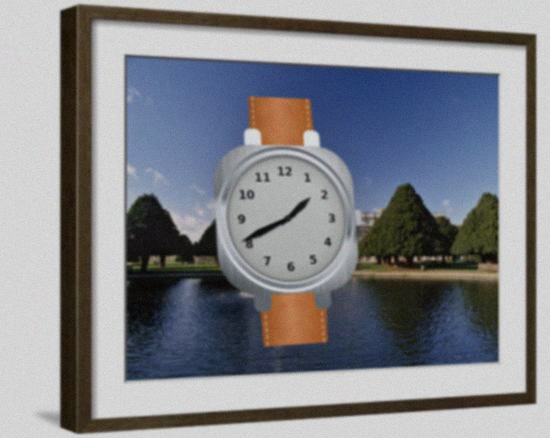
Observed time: 1:41
